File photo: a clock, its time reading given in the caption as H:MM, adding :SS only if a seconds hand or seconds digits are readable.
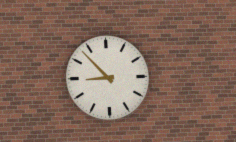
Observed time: 8:53
